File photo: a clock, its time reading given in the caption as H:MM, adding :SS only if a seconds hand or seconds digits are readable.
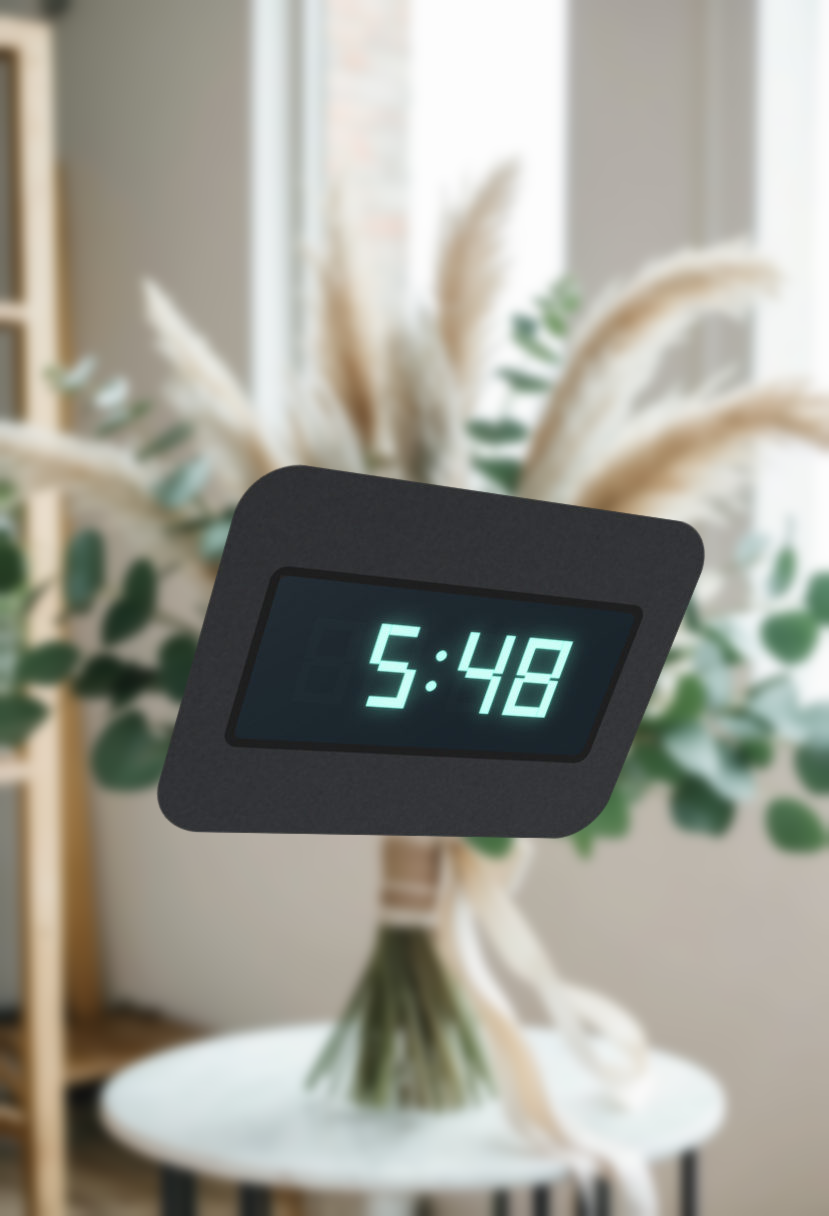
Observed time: 5:48
